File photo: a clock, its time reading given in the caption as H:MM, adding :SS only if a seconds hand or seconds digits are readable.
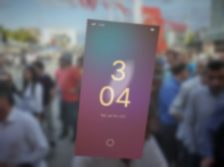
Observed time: 3:04
